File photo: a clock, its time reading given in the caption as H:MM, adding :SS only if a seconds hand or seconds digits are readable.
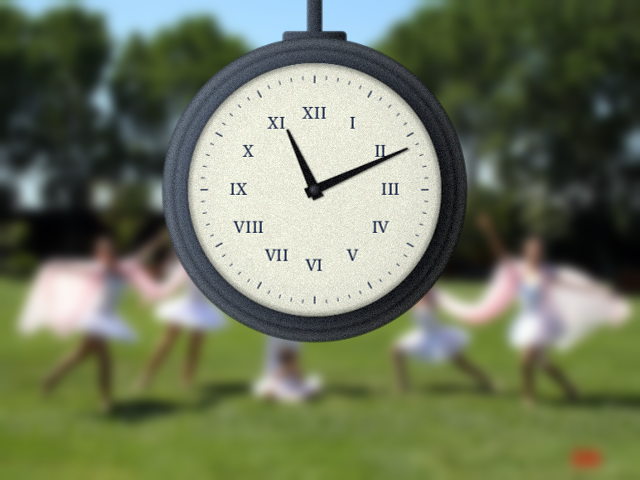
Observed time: 11:11
